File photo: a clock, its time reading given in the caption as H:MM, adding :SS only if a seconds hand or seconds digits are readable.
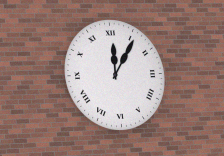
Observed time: 12:06
